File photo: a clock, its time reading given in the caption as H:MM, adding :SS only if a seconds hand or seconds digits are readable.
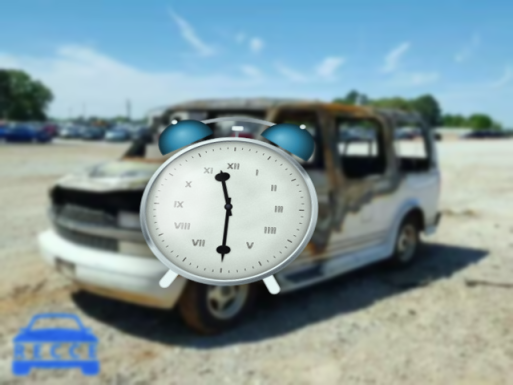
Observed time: 11:30
